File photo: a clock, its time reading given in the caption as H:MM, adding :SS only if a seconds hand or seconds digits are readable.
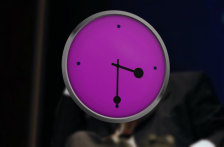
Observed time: 3:30
